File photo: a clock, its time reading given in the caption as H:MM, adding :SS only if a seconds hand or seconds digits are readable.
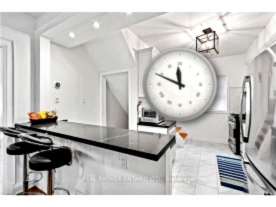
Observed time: 11:49
